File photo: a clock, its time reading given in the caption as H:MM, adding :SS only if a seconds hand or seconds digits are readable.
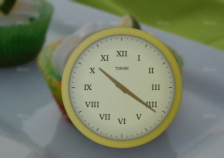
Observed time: 10:21
